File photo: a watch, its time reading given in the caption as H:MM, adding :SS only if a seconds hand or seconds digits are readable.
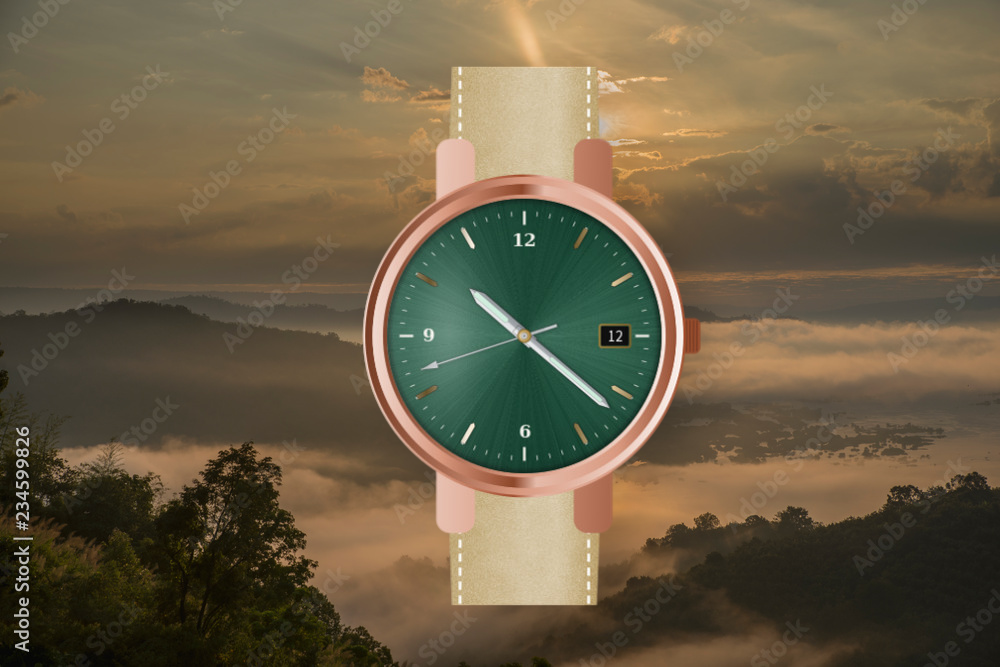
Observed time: 10:21:42
